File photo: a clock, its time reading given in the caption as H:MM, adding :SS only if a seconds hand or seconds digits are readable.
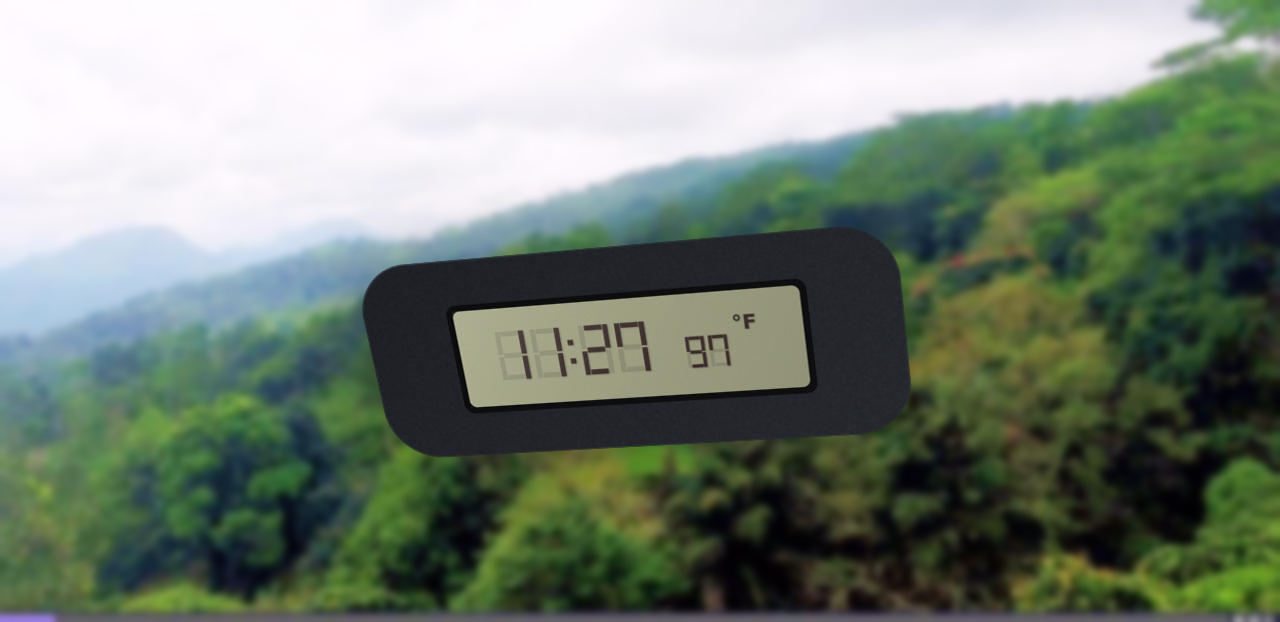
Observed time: 11:27
